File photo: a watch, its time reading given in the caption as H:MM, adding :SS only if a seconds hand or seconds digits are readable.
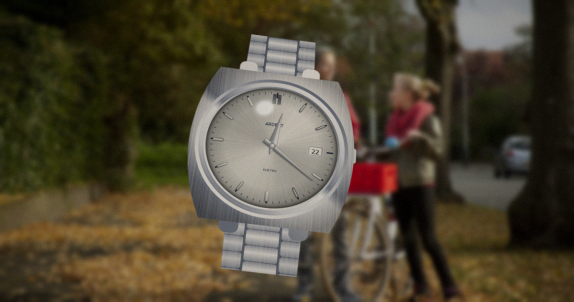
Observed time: 12:21
